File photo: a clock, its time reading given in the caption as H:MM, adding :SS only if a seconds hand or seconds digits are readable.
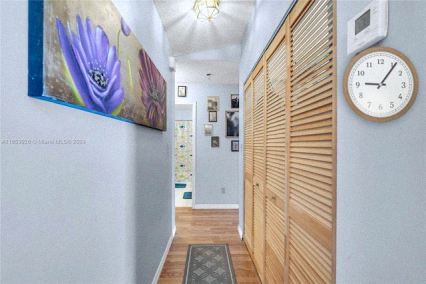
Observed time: 9:06
